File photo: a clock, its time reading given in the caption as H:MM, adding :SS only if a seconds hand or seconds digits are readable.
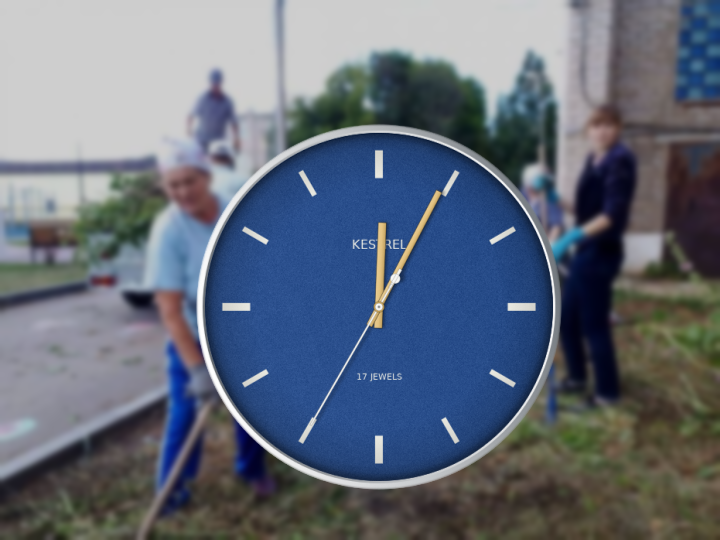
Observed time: 12:04:35
